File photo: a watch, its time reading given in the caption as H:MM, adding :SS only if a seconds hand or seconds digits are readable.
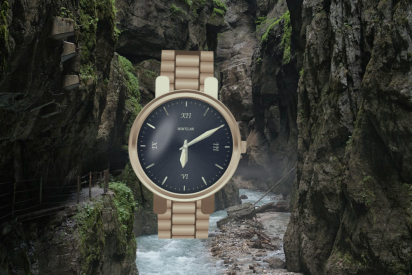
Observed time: 6:10
